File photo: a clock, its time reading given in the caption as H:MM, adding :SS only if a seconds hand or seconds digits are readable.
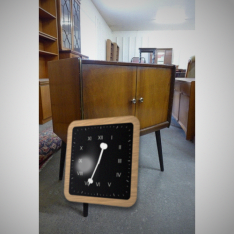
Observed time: 12:34
